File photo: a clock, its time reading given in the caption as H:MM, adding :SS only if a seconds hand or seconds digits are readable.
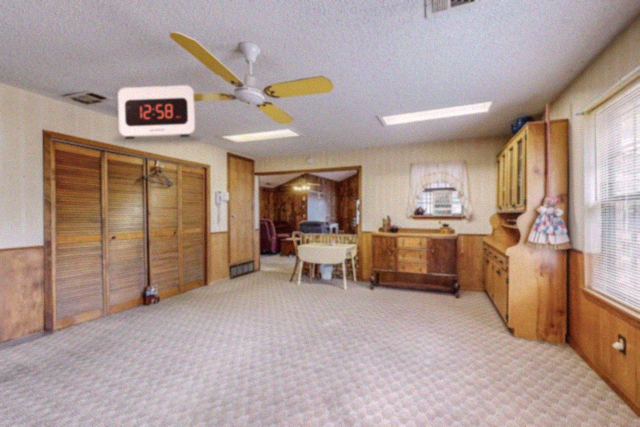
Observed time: 12:58
